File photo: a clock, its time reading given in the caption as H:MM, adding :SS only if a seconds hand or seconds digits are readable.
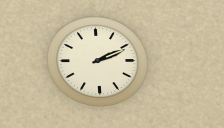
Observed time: 2:11
